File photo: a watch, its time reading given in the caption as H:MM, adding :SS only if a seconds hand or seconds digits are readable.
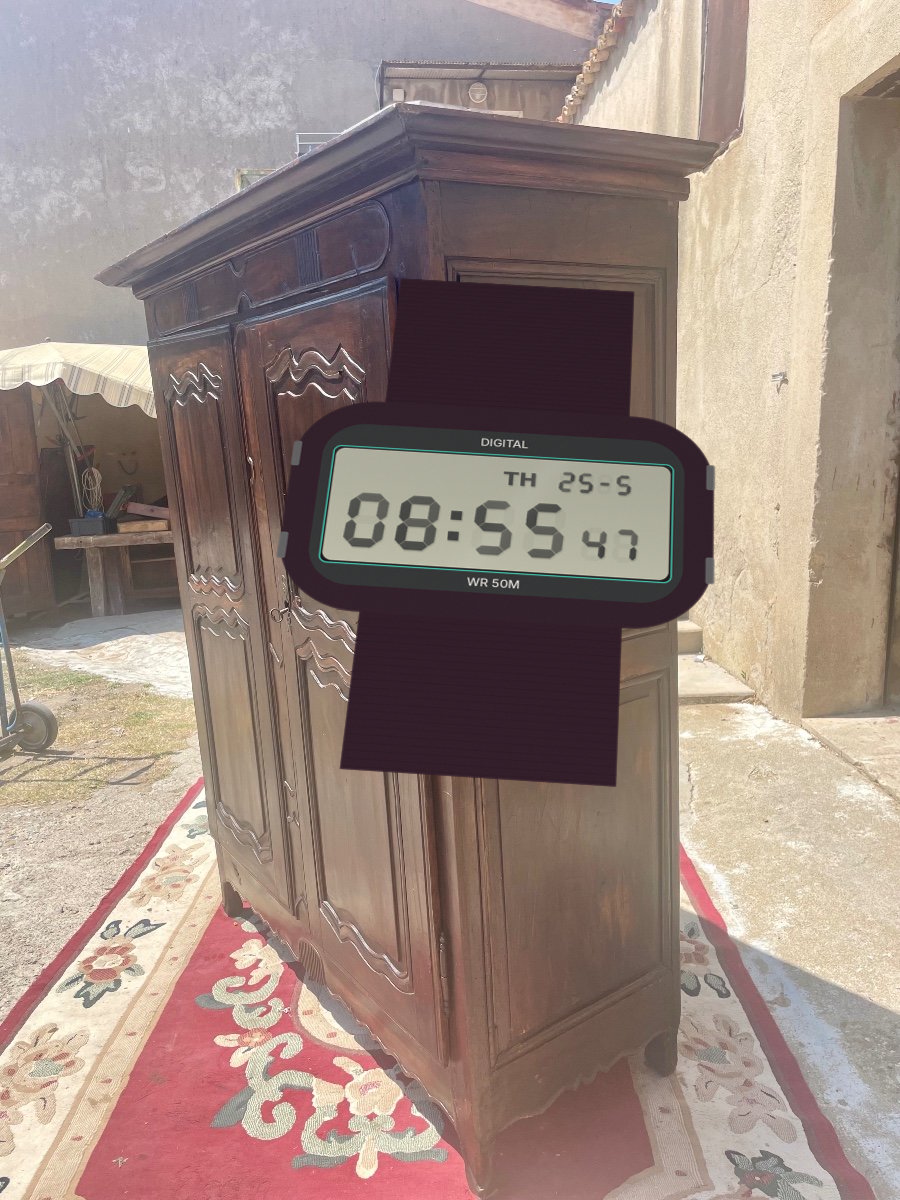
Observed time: 8:55:47
